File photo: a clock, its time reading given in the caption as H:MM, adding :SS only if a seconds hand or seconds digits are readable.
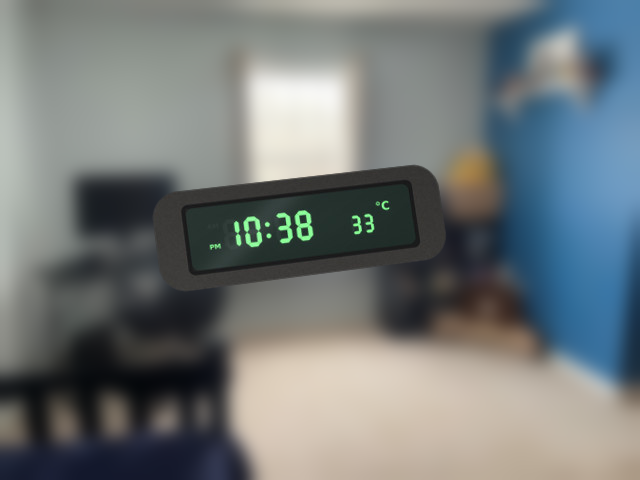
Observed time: 10:38
